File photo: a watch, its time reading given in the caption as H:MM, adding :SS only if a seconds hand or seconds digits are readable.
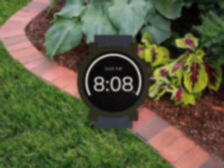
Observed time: 8:08
